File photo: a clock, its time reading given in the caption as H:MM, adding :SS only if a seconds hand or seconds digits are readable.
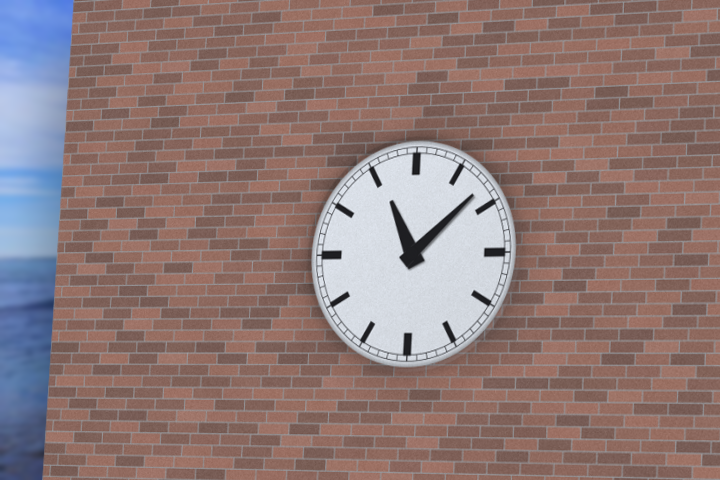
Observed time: 11:08
